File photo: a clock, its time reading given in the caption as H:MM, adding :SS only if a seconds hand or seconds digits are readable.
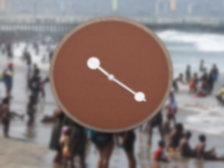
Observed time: 10:21
